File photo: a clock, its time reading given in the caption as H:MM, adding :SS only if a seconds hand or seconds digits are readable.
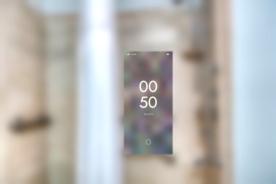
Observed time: 0:50
